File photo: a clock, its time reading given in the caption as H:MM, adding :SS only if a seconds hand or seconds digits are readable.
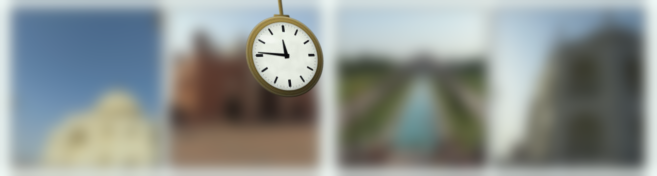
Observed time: 11:46
